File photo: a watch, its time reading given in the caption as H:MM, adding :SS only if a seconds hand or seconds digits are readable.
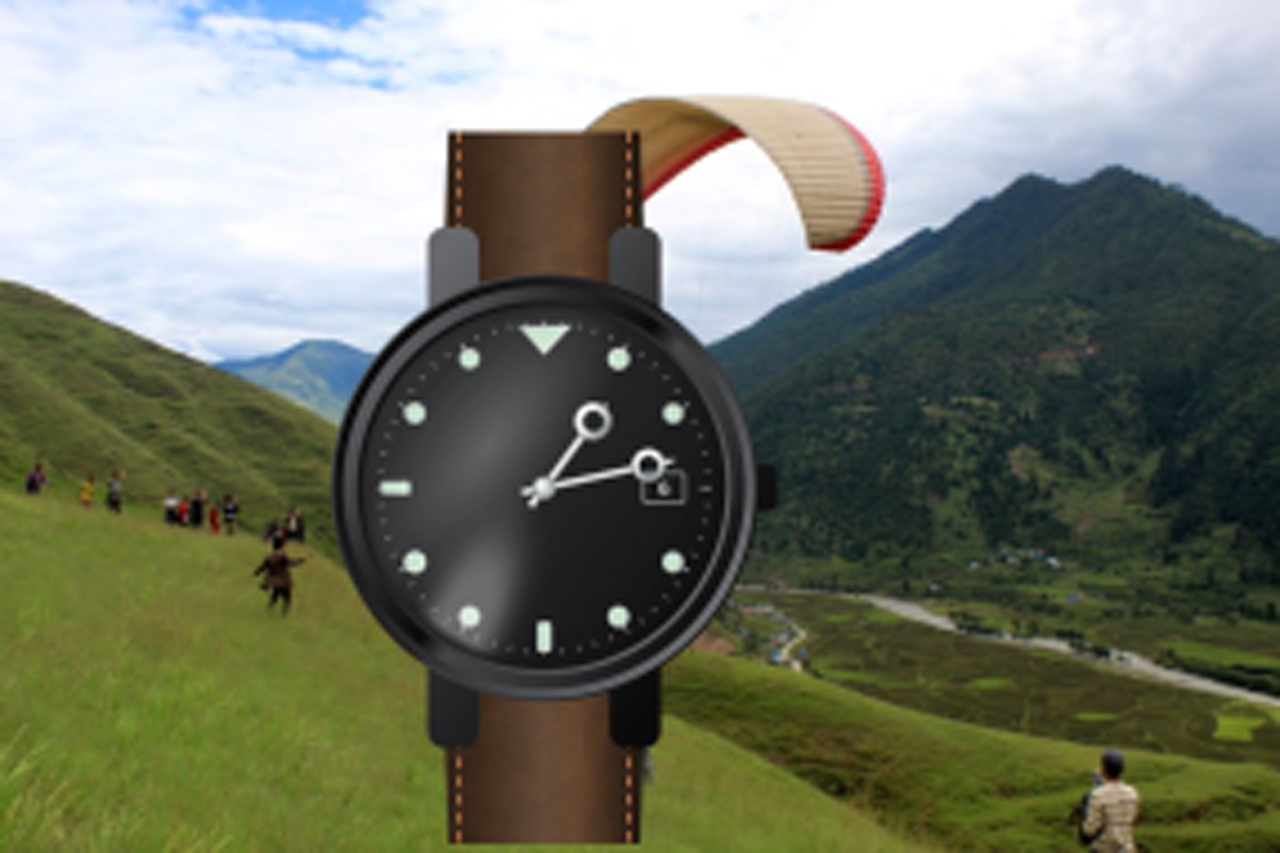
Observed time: 1:13
